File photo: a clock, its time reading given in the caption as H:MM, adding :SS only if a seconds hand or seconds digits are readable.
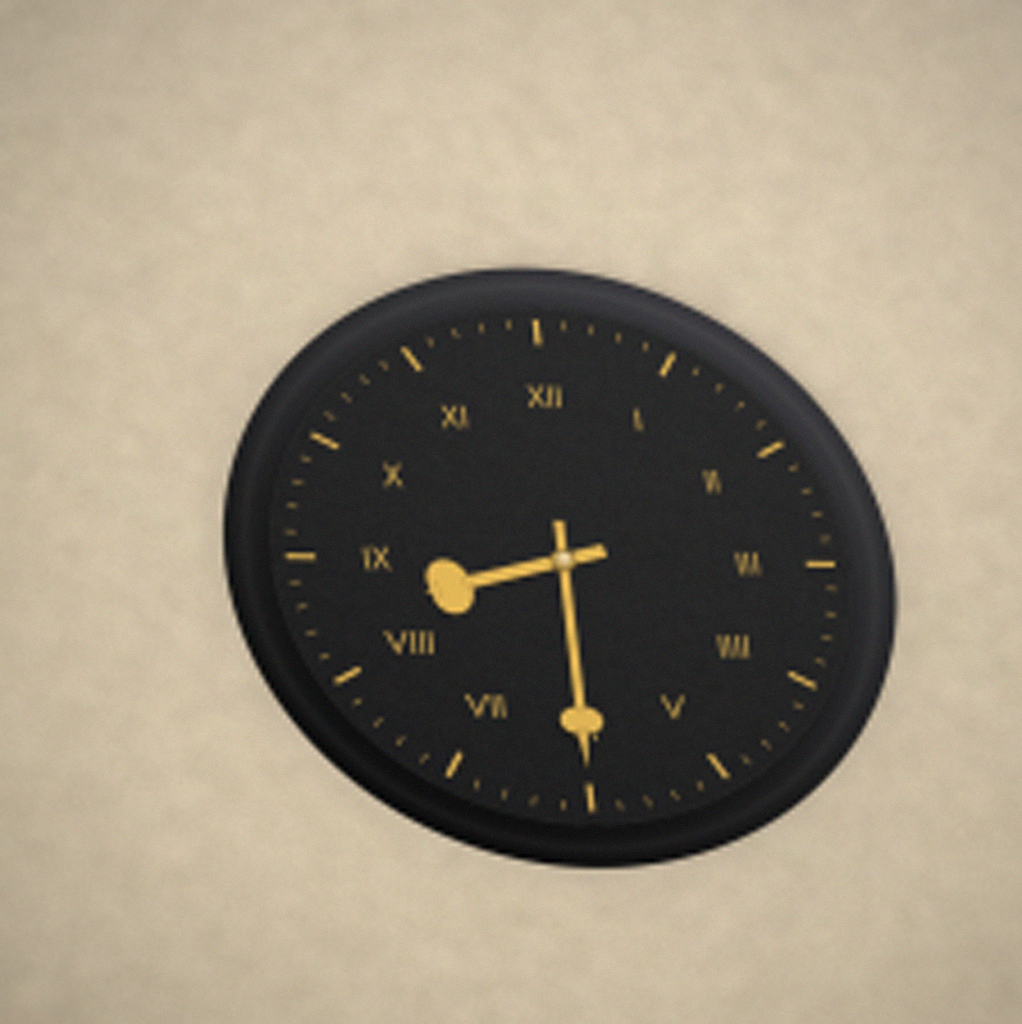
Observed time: 8:30
